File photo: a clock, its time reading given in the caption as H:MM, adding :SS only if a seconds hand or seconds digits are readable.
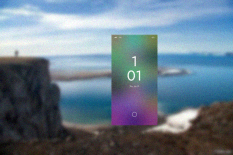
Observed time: 1:01
